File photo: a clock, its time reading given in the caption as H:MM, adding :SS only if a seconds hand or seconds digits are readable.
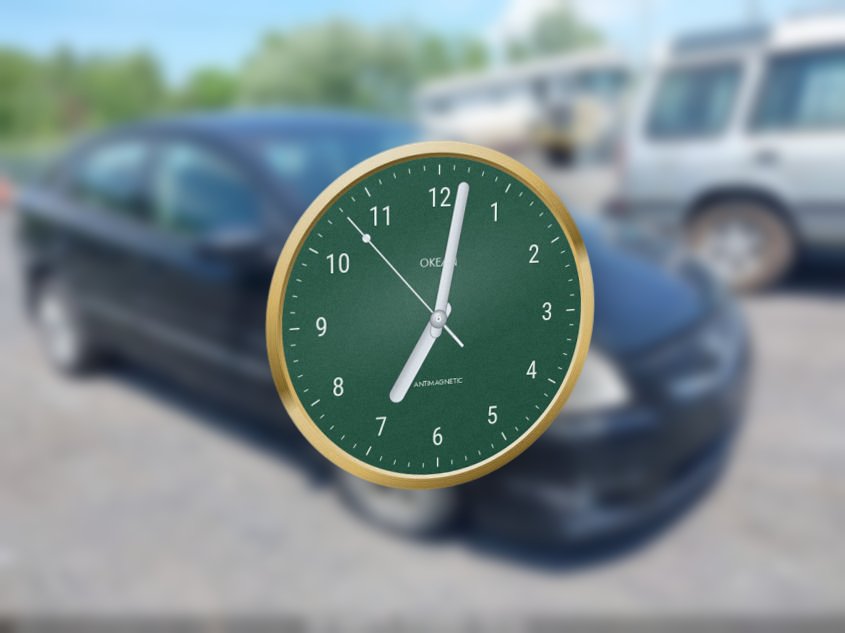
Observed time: 7:01:53
